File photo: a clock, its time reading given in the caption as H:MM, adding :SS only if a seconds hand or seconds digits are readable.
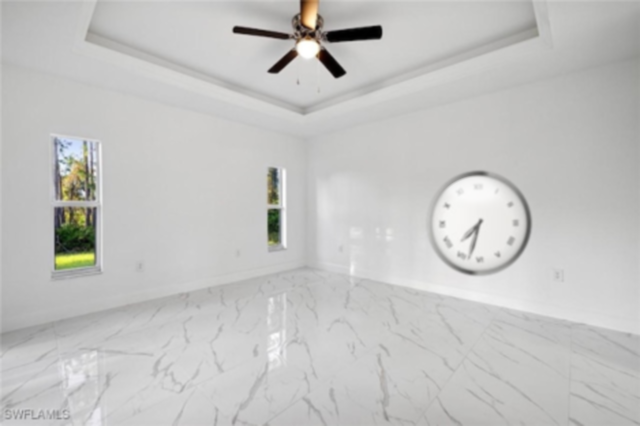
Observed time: 7:33
